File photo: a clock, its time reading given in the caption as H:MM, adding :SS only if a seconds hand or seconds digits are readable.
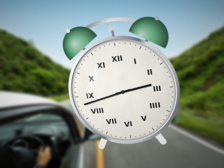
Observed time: 2:43
